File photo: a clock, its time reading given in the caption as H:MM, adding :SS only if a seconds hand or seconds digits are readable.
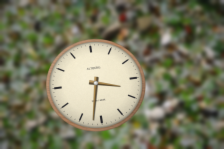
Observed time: 3:32
